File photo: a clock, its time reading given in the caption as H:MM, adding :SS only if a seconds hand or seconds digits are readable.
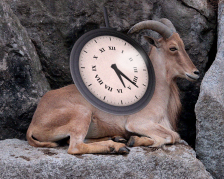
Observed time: 5:22
